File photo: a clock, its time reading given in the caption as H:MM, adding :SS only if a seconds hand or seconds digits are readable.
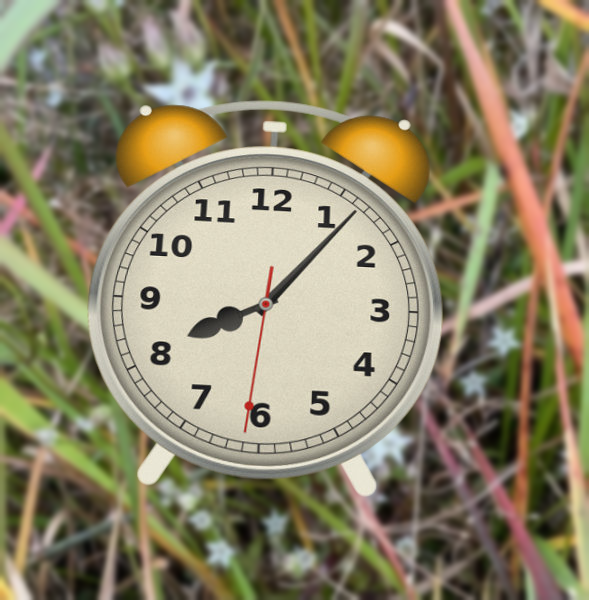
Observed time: 8:06:31
